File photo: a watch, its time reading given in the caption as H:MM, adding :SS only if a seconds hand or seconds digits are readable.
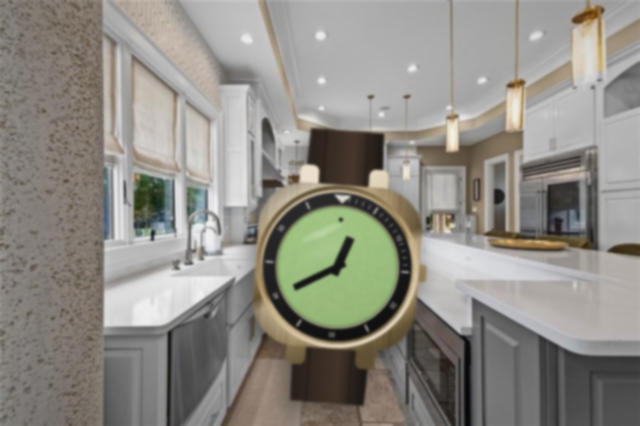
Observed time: 12:40
